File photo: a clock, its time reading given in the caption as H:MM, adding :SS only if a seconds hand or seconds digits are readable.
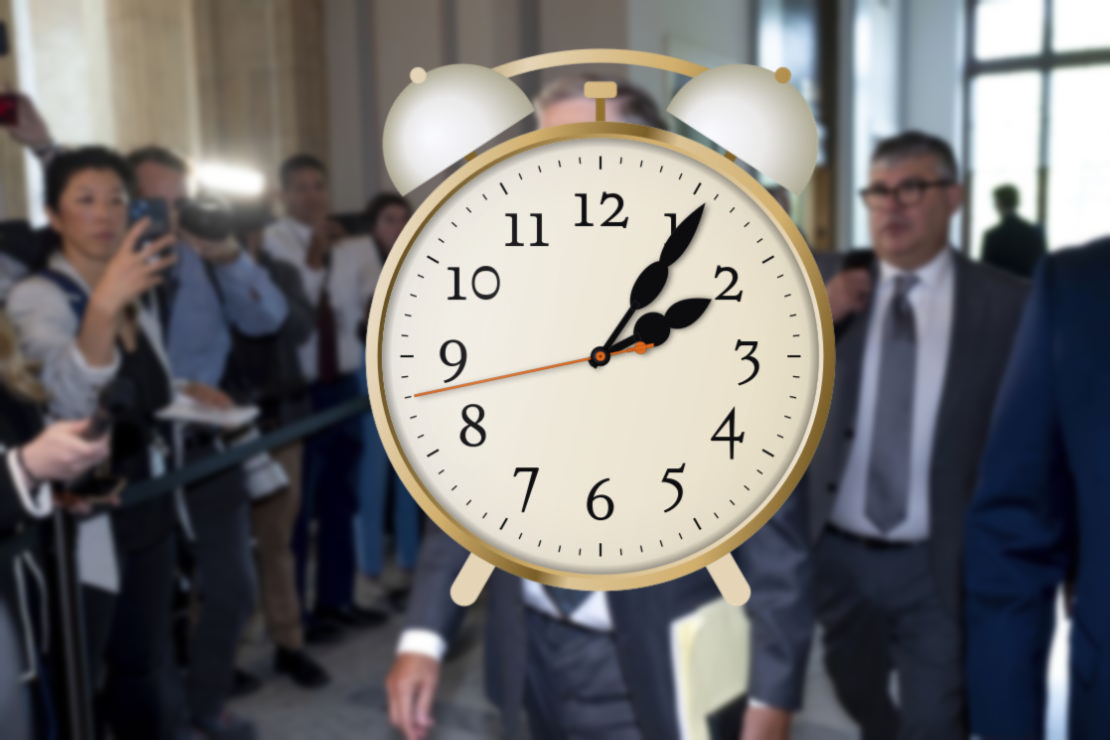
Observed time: 2:05:43
